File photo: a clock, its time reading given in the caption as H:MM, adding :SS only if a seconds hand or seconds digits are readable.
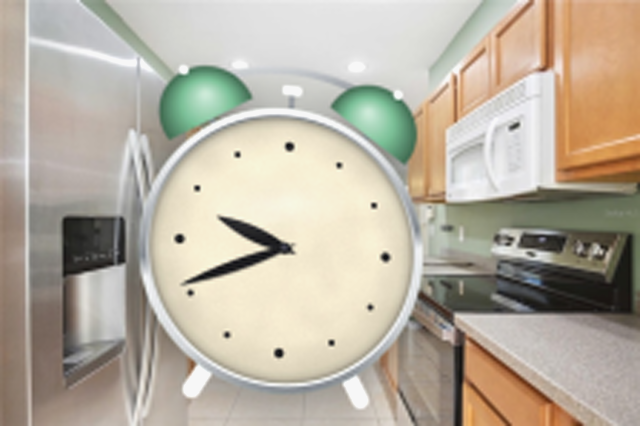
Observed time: 9:41
